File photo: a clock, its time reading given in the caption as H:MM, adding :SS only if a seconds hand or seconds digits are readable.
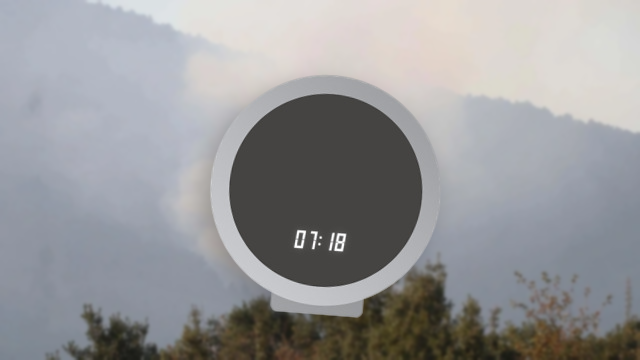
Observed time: 7:18
